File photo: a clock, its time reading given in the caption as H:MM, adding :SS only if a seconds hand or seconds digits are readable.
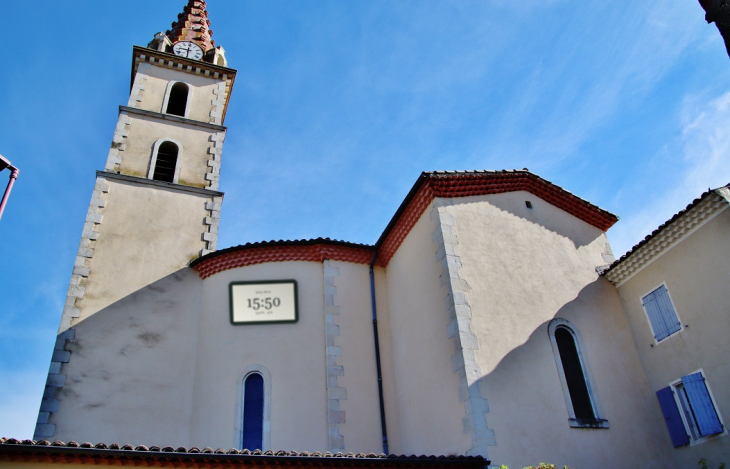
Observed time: 15:50
